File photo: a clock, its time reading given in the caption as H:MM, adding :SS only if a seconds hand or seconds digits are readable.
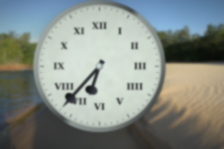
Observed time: 6:37
